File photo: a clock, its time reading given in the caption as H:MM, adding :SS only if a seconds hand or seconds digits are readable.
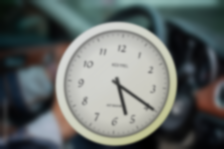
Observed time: 5:20
